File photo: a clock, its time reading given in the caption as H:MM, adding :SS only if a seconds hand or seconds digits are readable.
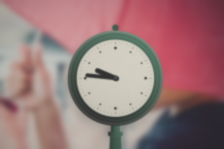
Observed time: 9:46
